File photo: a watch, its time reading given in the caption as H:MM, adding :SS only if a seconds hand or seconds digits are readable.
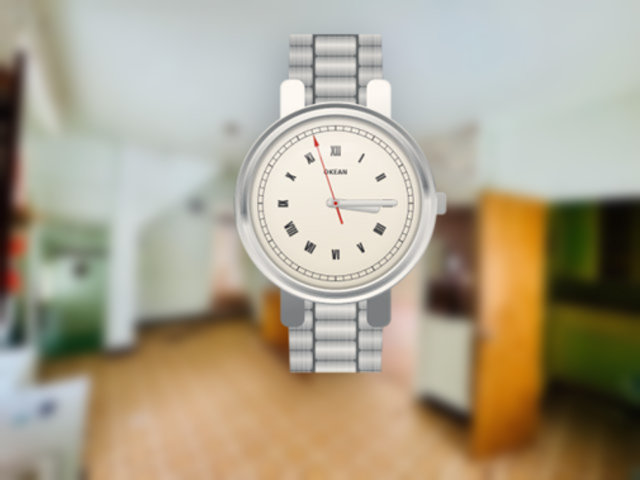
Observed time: 3:14:57
